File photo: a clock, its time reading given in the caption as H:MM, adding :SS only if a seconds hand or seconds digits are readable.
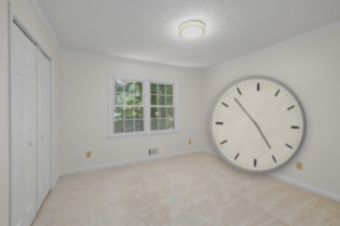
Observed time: 4:53
